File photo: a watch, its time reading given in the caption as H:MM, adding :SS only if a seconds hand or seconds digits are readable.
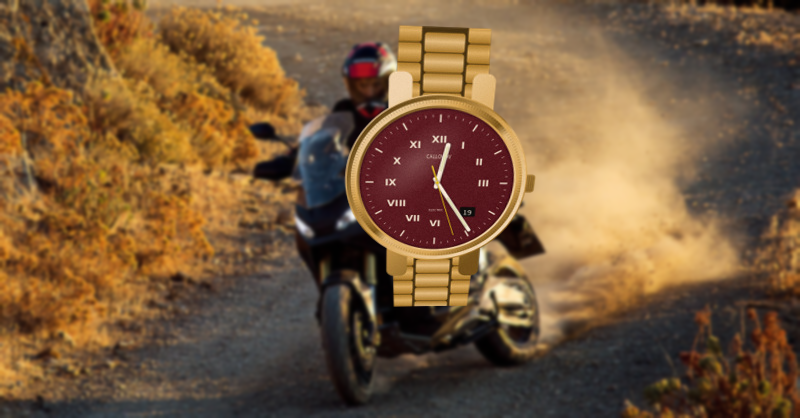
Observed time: 12:24:27
